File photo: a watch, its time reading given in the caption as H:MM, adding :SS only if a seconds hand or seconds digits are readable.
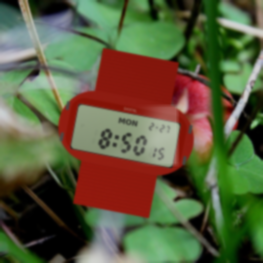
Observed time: 8:50:15
